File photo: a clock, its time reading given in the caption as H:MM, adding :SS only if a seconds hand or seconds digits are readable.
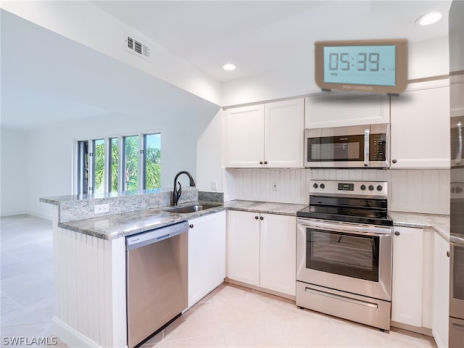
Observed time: 5:39
